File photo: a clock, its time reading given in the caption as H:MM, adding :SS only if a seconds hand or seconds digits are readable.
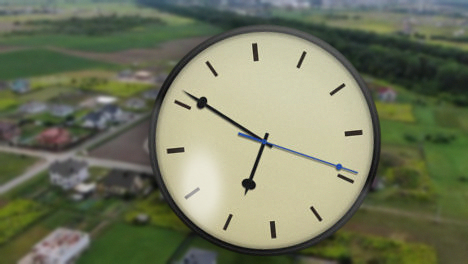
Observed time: 6:51:19
